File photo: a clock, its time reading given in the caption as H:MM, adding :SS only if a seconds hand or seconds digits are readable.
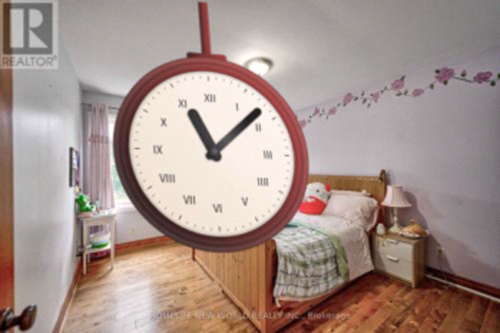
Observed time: 11:08
